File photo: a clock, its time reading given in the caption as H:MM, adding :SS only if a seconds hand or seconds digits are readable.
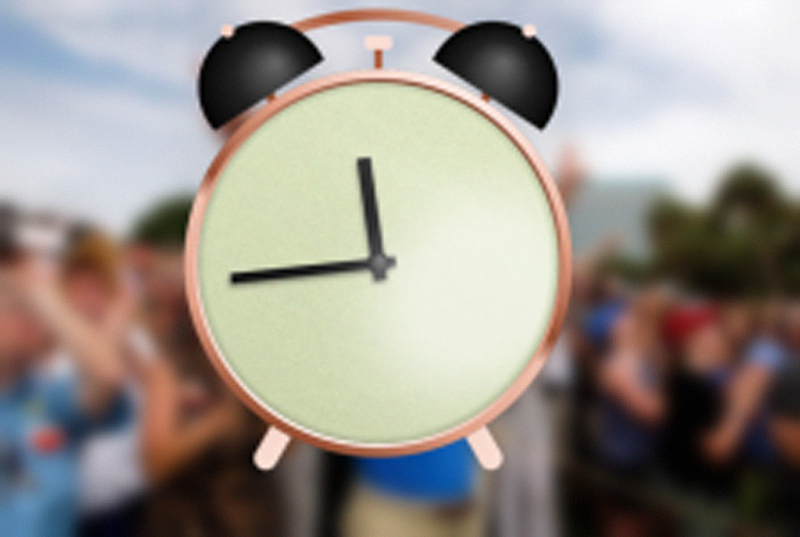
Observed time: 11:44
